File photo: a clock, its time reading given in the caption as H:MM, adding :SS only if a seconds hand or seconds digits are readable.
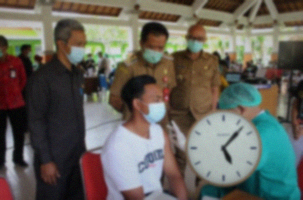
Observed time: 5:07
